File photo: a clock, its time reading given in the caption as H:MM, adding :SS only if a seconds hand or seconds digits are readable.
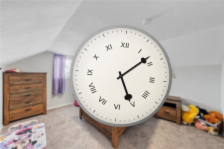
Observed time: 5:08
